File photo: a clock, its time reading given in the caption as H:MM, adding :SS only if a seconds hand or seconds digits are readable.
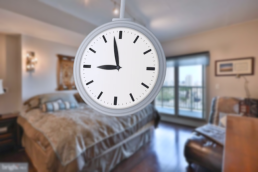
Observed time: 8:58
